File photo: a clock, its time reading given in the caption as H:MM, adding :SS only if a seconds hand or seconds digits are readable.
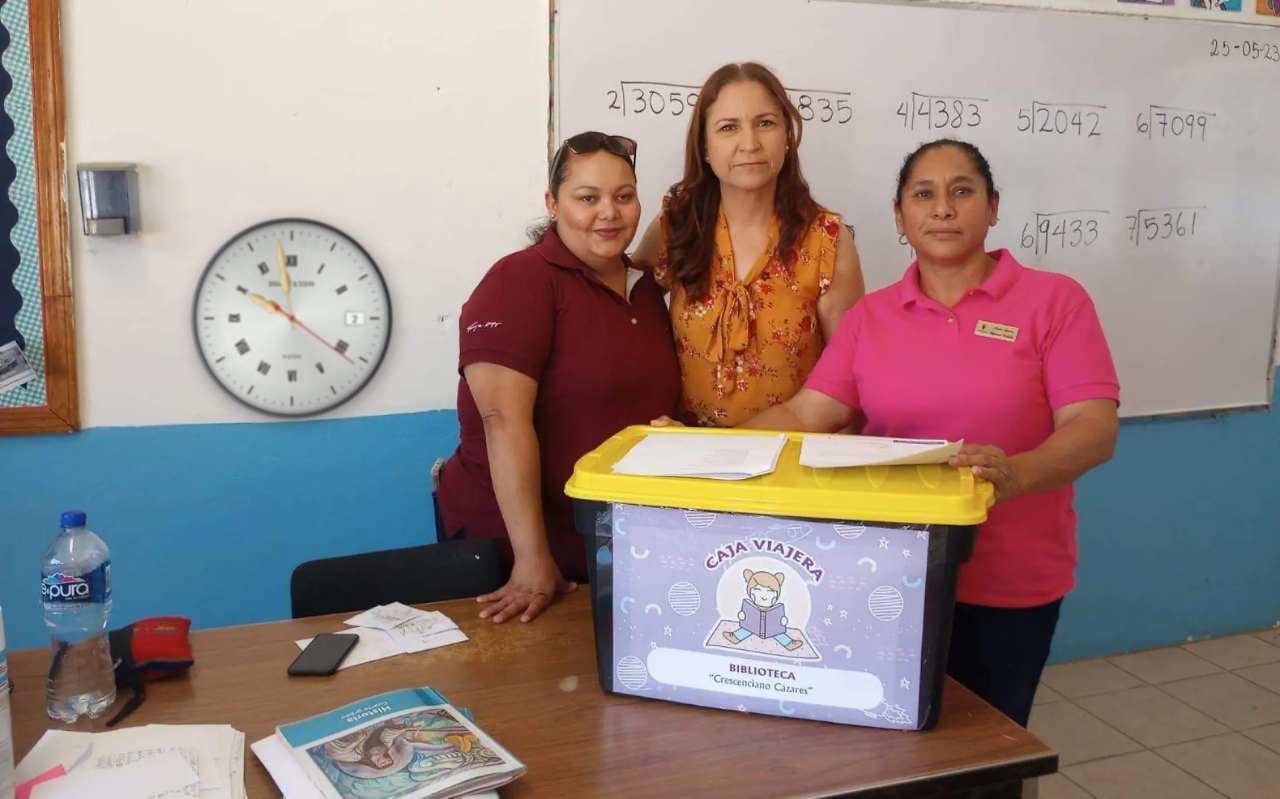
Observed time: 9:58:21
